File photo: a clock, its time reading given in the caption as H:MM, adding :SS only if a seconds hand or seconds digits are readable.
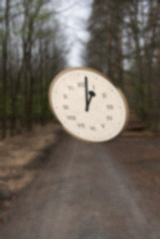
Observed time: 1:02
